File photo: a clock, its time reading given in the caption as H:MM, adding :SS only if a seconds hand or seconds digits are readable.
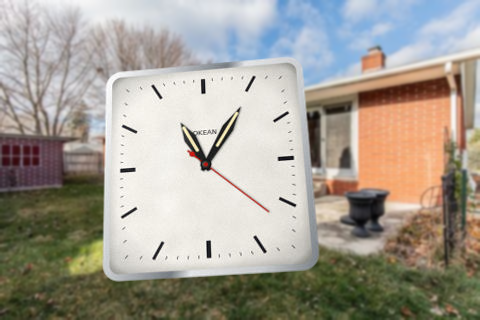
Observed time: 11:05:22
